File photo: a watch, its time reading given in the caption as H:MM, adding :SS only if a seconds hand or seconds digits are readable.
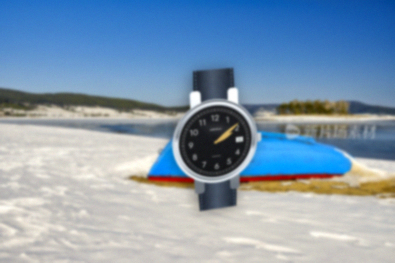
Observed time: 2:09
